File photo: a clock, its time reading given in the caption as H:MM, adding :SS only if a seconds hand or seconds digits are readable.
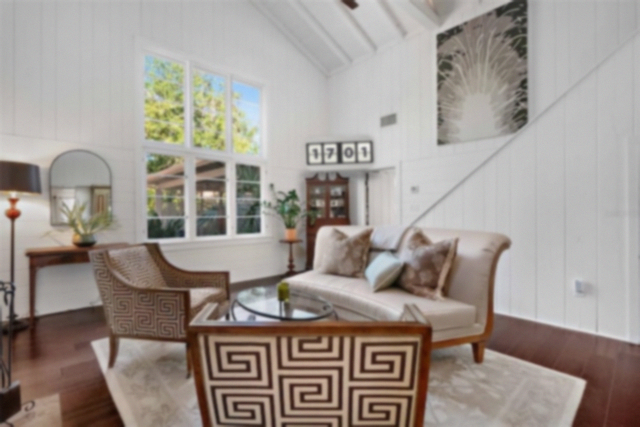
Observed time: 17:01
